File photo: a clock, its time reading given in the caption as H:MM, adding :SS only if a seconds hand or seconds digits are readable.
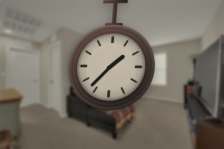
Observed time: 1:37
